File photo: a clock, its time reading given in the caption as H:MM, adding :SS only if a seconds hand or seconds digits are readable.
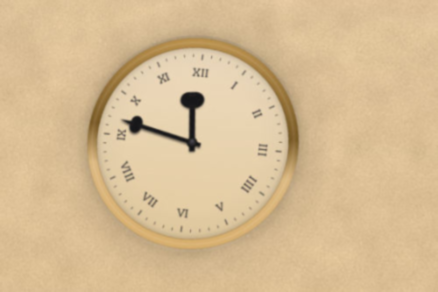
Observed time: 11:47
